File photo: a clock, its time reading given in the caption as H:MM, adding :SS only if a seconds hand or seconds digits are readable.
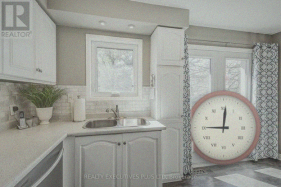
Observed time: 9:01
